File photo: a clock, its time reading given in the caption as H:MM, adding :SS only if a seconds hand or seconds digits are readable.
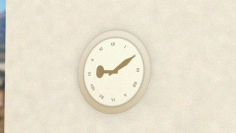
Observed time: 9:10
